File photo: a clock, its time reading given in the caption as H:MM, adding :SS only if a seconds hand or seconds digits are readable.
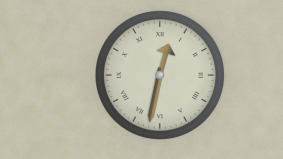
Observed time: 12:32
